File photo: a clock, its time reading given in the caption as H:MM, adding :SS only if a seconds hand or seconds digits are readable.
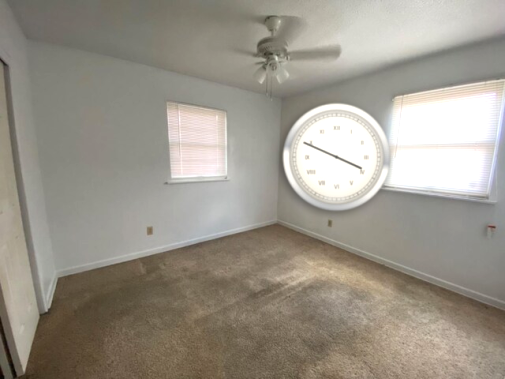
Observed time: 3:49
